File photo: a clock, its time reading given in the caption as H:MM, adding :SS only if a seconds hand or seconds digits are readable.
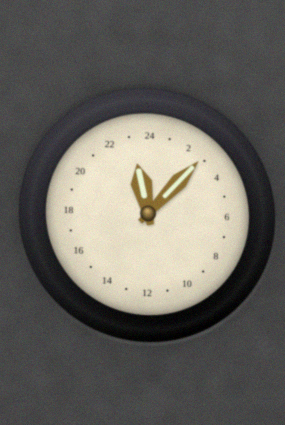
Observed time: 23:07
